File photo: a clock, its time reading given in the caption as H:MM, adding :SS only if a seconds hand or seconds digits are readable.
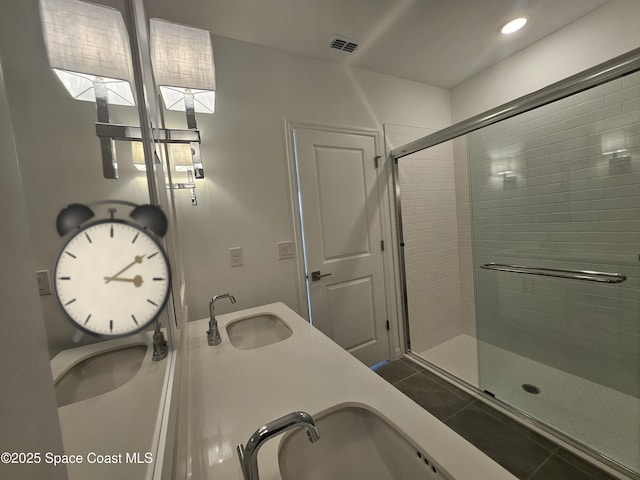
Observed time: 3:09
